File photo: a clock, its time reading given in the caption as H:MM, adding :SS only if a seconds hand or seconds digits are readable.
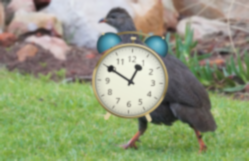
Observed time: 12:50
